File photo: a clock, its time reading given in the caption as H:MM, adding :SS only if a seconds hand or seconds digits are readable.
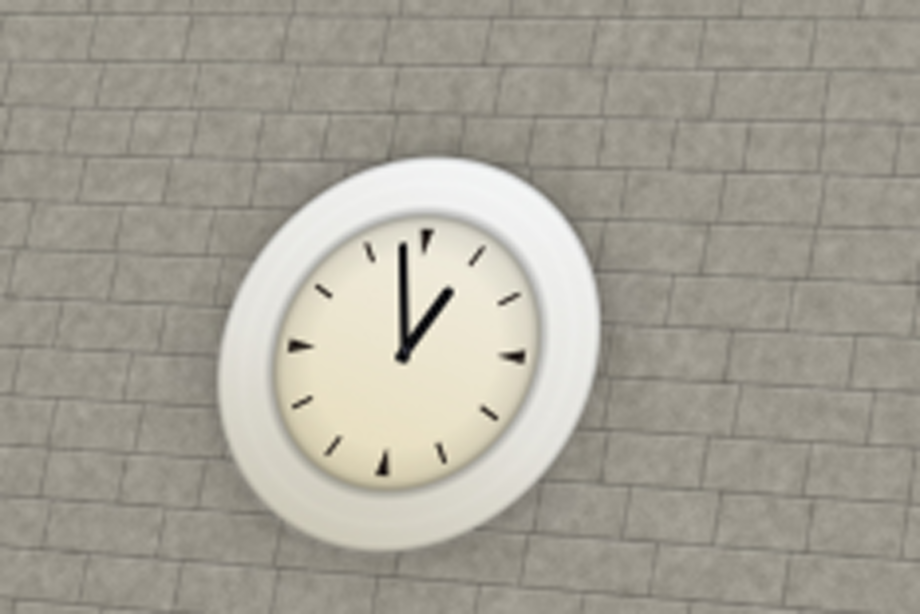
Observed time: 12:58
